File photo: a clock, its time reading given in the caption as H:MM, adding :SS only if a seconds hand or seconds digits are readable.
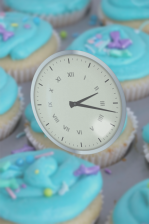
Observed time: 2:17
